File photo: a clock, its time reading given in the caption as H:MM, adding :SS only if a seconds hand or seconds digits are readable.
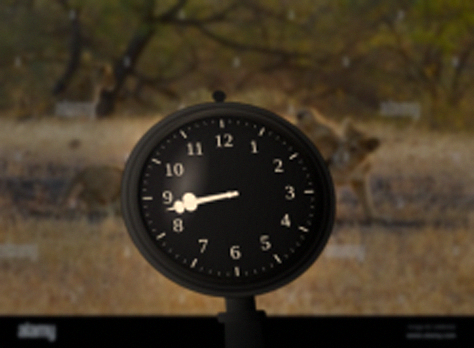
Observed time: 8:43
